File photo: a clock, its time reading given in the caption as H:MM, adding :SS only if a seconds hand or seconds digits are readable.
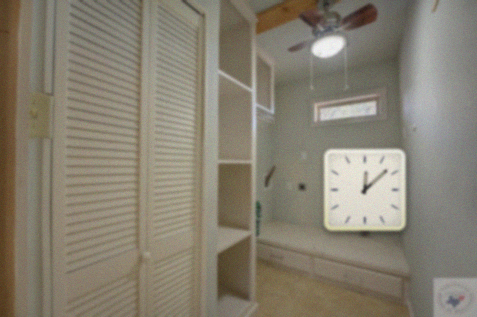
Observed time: 12:08
